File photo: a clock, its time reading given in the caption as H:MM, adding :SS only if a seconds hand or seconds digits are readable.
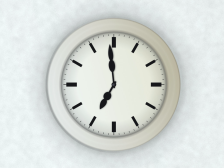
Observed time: 6:59
